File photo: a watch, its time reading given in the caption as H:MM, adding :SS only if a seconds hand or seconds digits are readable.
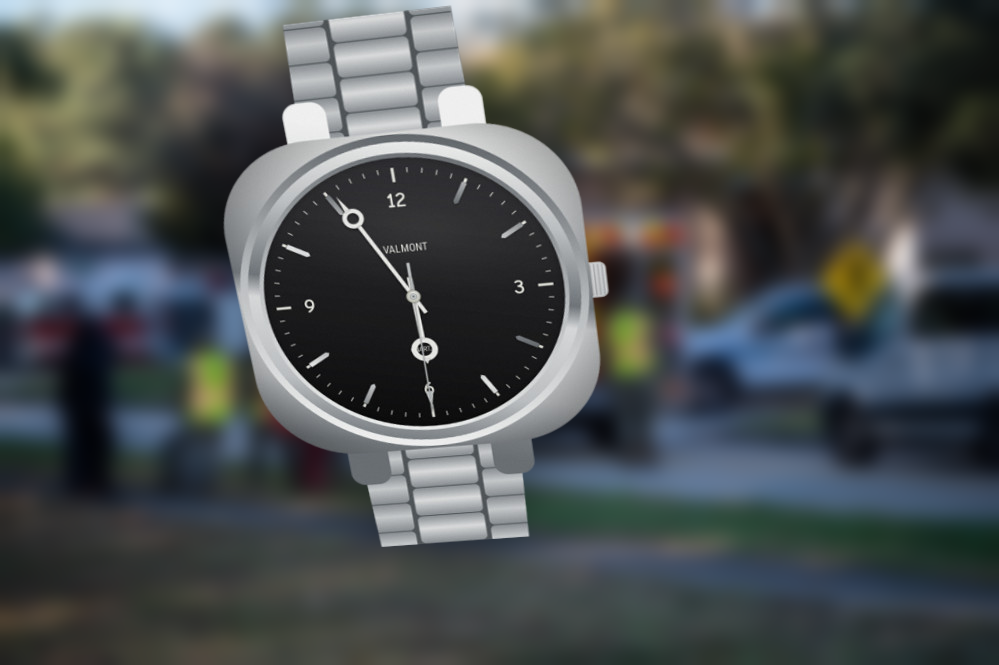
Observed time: 5:55:30
